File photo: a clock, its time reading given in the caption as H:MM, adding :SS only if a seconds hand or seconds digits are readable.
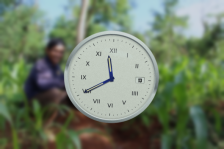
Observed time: 11:40
